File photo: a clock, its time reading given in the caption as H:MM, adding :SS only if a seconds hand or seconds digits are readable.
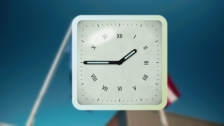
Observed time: 1:45
